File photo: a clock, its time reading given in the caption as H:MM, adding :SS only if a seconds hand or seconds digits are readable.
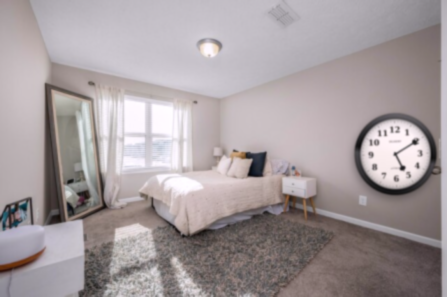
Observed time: 5:10
